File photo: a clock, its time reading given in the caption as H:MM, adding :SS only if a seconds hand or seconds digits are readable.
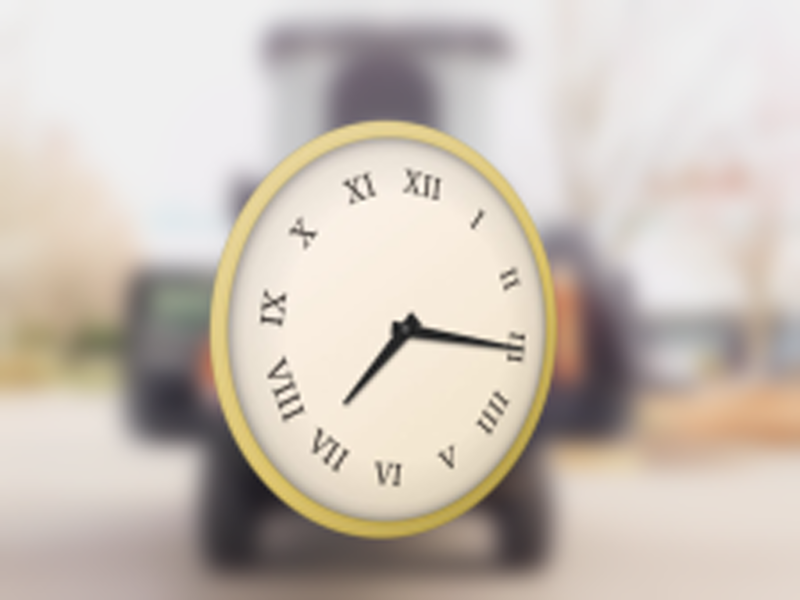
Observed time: 7:15
